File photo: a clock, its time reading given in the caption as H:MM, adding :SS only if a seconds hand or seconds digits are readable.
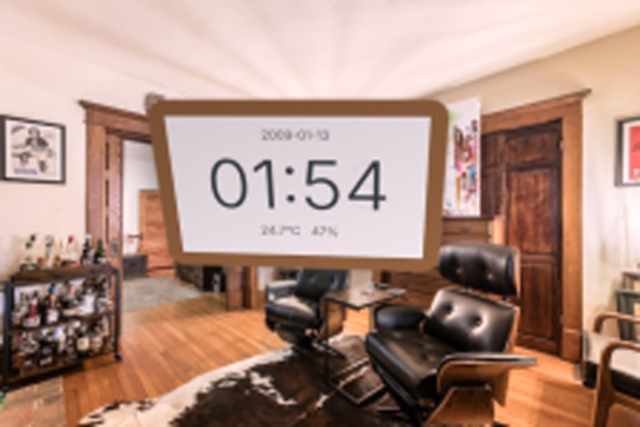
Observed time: 1:54
